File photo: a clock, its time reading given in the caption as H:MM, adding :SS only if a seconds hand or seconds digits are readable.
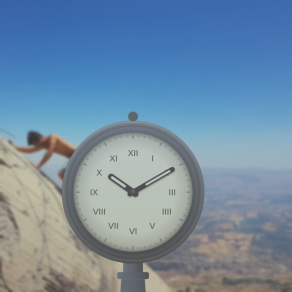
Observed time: 10:10
